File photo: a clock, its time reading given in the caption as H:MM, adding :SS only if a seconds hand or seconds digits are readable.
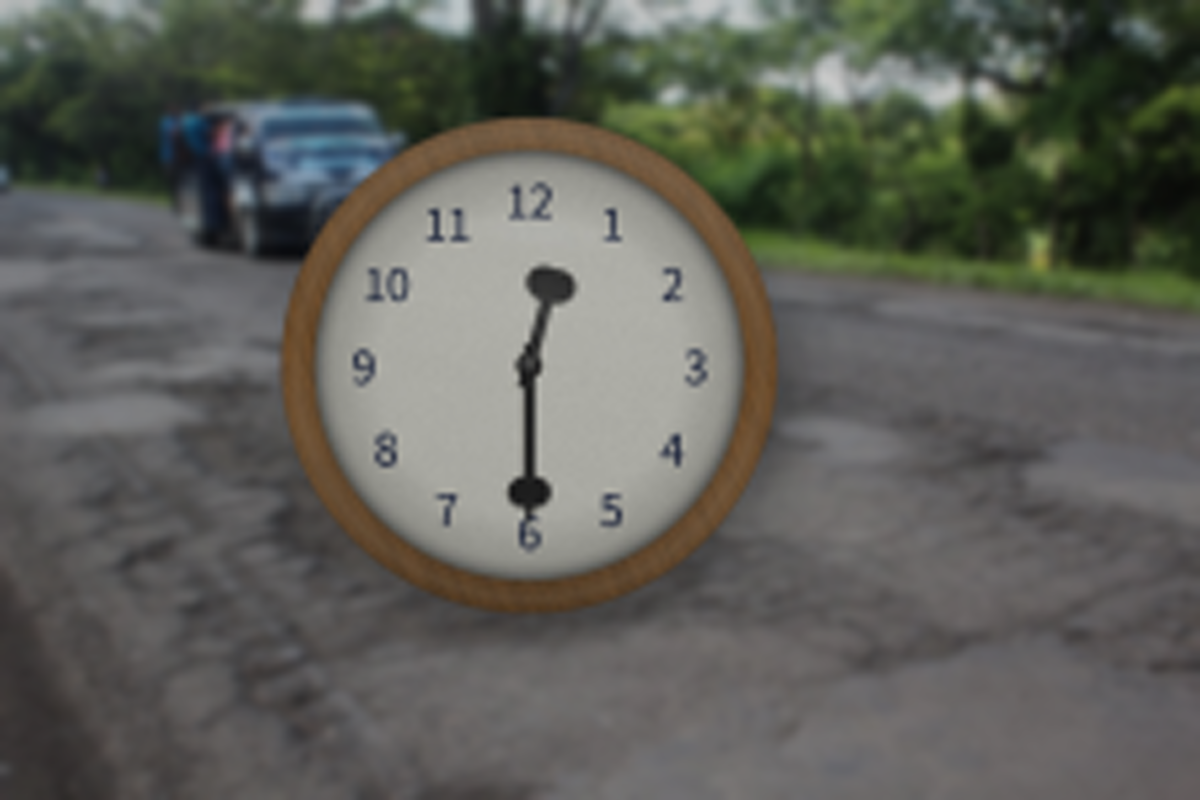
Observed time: 12:30
